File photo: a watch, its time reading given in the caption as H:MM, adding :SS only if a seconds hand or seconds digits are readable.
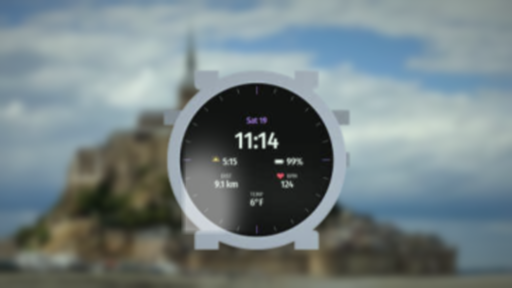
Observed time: 11:14
